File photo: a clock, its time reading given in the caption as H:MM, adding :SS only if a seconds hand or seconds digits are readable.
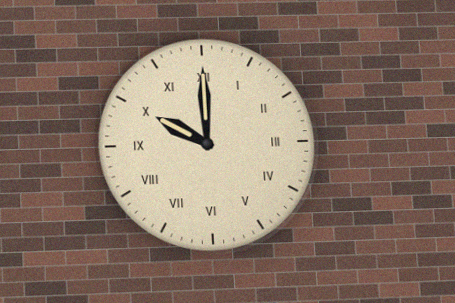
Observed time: 10:00
